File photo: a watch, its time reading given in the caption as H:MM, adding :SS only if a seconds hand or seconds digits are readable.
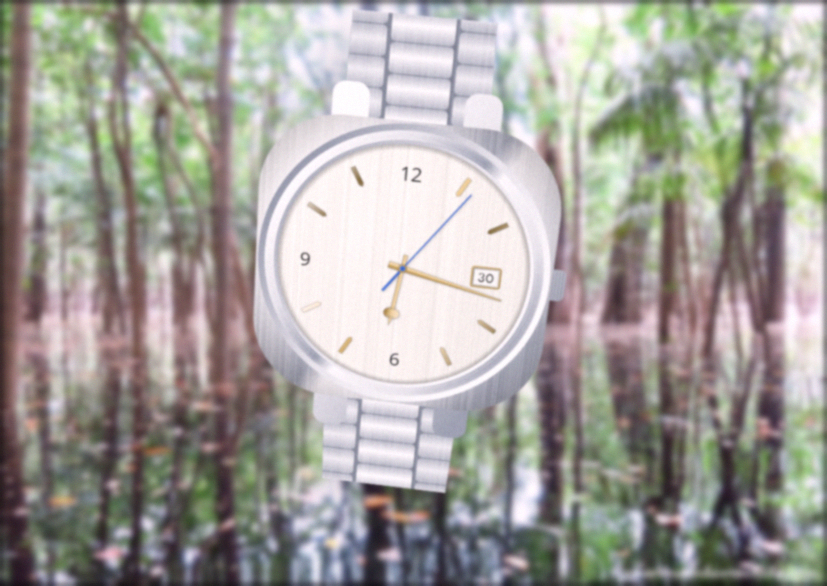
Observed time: 6:17:06
